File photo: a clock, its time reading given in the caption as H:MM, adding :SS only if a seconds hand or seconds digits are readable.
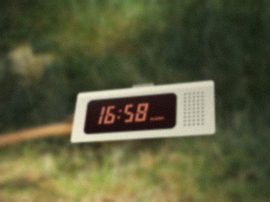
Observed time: 16:58
